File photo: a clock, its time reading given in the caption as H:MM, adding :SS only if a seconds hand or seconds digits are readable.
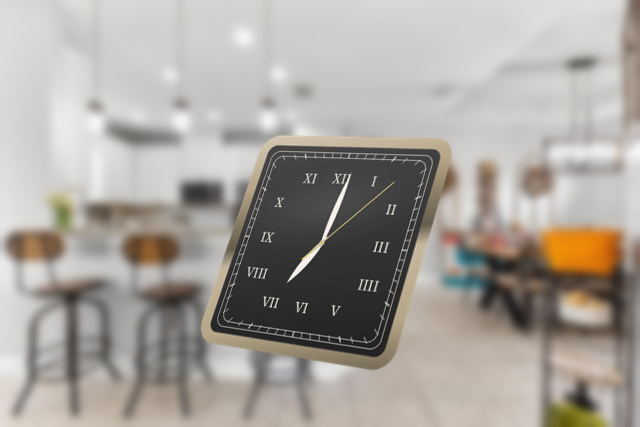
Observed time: 7:01:07
